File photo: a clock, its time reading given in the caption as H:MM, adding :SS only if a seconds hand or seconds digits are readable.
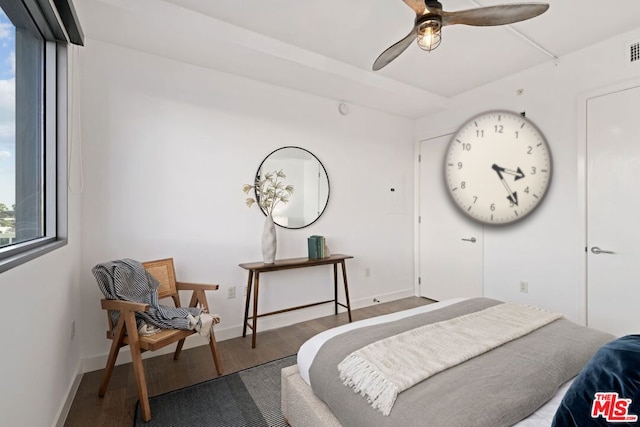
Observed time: 3:24
